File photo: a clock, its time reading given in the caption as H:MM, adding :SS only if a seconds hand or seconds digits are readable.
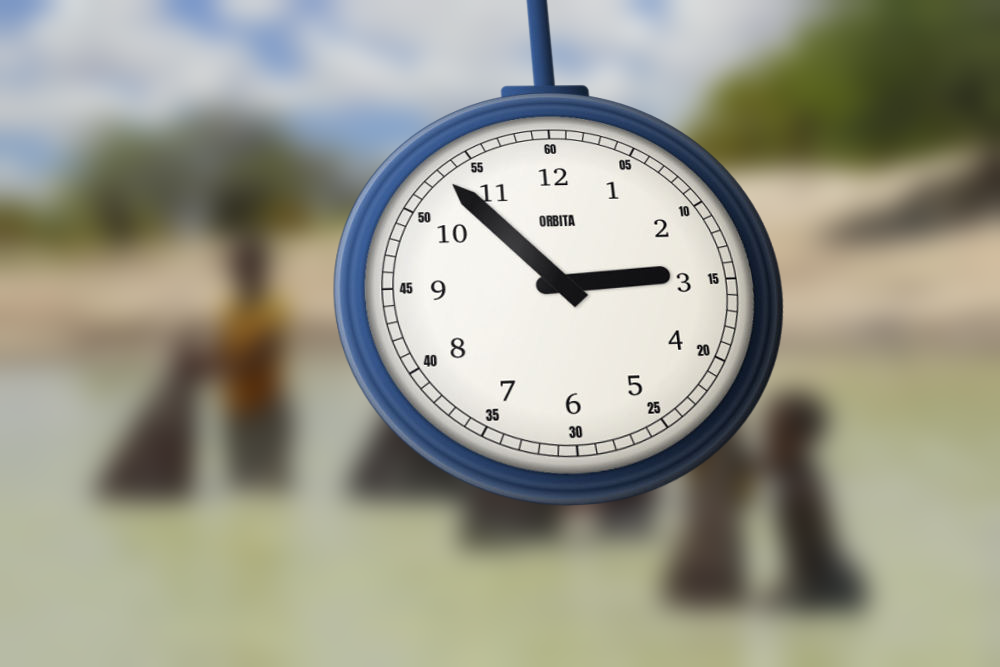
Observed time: 2:53
